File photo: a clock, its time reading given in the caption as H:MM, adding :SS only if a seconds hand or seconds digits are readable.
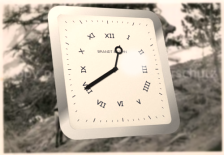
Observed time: 12:40
